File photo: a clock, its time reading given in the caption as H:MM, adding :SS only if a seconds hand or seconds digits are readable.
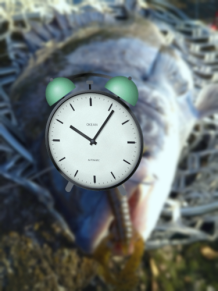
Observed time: 10:06
